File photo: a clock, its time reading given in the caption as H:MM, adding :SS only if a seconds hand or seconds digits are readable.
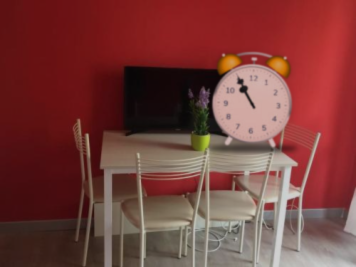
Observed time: 10:55
